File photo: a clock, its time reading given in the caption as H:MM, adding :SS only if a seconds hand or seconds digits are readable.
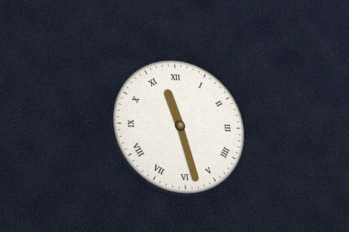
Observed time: 11:28
